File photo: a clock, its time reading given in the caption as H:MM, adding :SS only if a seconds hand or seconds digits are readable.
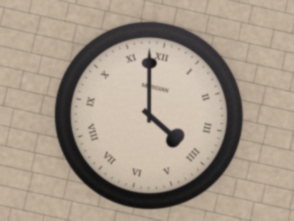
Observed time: 3:58
